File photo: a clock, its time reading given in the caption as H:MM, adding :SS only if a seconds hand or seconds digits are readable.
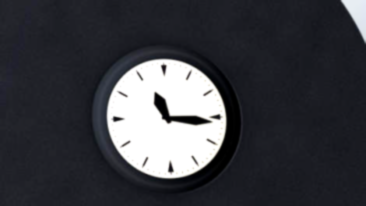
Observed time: 11:16
